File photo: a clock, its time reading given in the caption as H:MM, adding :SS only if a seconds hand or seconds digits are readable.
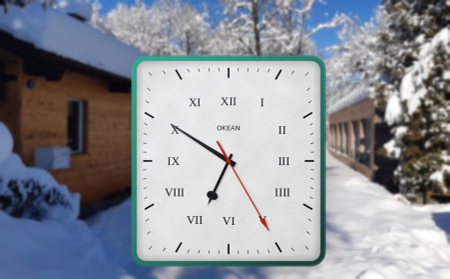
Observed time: 6:50:25
